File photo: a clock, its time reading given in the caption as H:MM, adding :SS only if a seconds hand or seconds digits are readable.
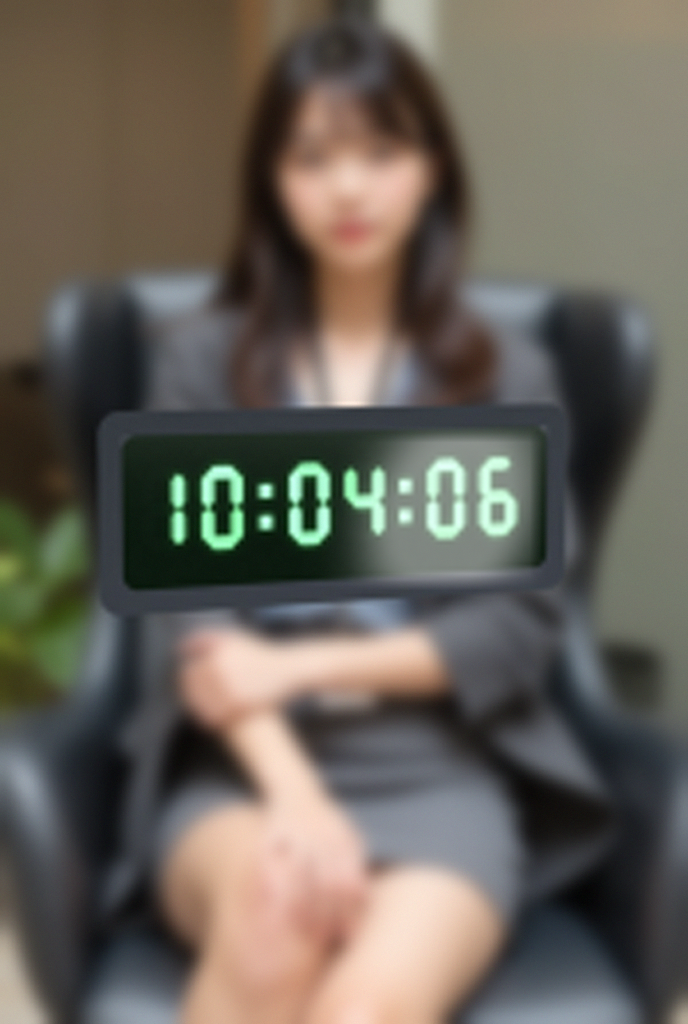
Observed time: 10:04:06
